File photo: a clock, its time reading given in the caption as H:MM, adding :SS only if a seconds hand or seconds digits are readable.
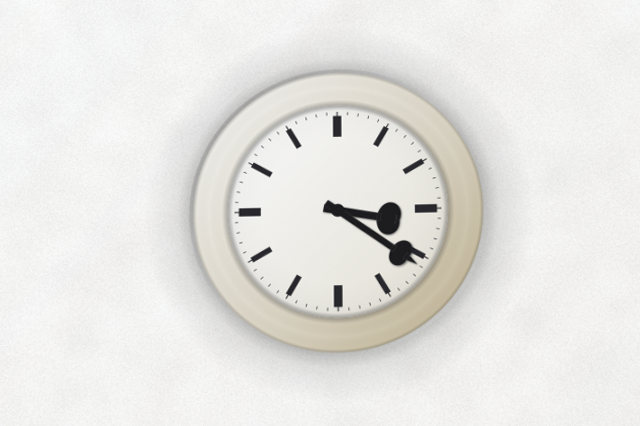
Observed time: 3:21
